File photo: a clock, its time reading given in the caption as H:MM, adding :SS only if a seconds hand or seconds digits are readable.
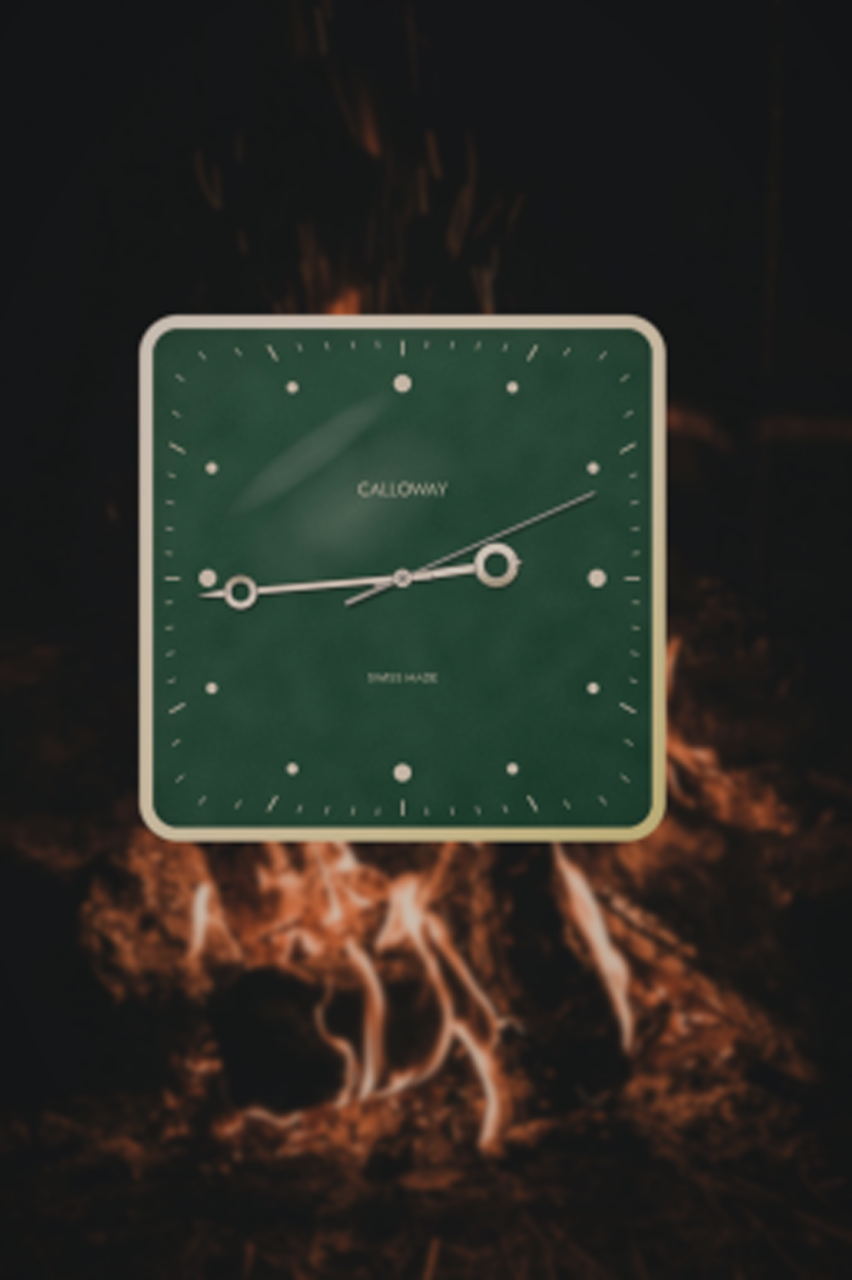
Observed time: 2:44:11
